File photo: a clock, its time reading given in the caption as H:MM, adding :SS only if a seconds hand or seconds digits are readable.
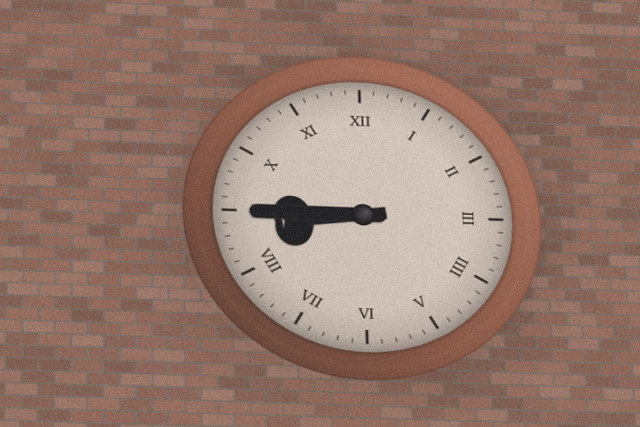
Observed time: 8:45
